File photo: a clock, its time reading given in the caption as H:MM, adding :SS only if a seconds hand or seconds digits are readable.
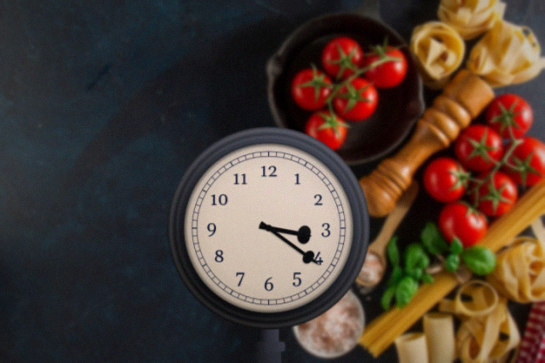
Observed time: 3:21
